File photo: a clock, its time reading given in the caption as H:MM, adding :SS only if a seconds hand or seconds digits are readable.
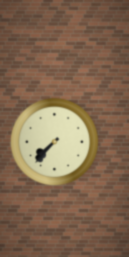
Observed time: 7:37
